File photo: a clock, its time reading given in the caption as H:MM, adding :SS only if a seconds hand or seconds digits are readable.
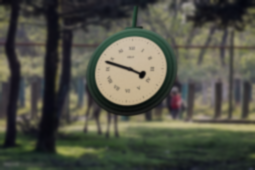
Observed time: 3:48
